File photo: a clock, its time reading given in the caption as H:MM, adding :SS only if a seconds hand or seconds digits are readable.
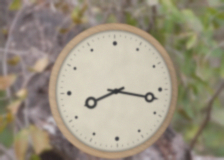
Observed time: 8:17
